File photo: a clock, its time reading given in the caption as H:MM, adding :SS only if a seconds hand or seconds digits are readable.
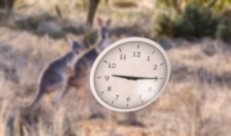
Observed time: 9:15
